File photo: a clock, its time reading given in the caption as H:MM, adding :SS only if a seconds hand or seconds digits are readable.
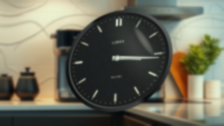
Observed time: 3:16
